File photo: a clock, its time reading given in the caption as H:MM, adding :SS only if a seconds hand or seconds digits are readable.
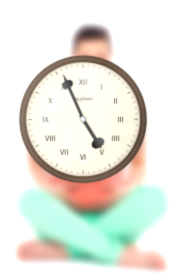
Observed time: 4:56
